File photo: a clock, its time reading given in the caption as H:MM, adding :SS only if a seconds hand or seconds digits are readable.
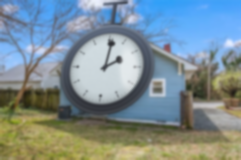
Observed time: 2:01
